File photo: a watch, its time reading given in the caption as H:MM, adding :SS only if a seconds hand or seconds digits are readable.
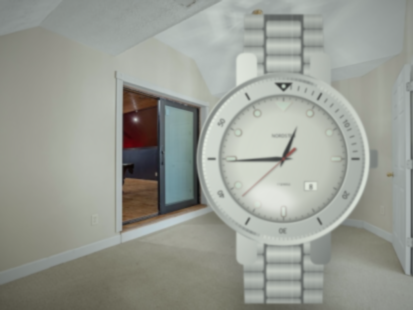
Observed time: 12:44:38
